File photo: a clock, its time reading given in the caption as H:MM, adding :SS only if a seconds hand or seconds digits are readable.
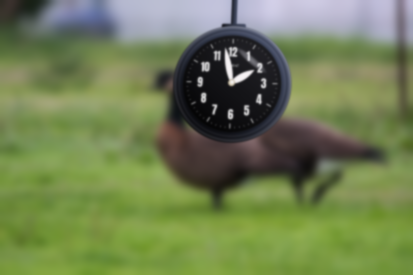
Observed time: 1:58
